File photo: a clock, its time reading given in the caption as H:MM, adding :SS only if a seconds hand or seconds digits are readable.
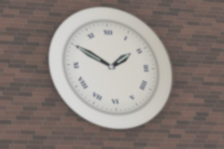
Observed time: 1:50
